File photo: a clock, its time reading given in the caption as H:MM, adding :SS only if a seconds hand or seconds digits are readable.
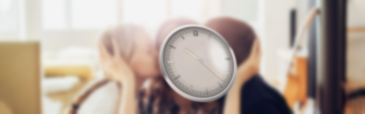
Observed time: 10:23
